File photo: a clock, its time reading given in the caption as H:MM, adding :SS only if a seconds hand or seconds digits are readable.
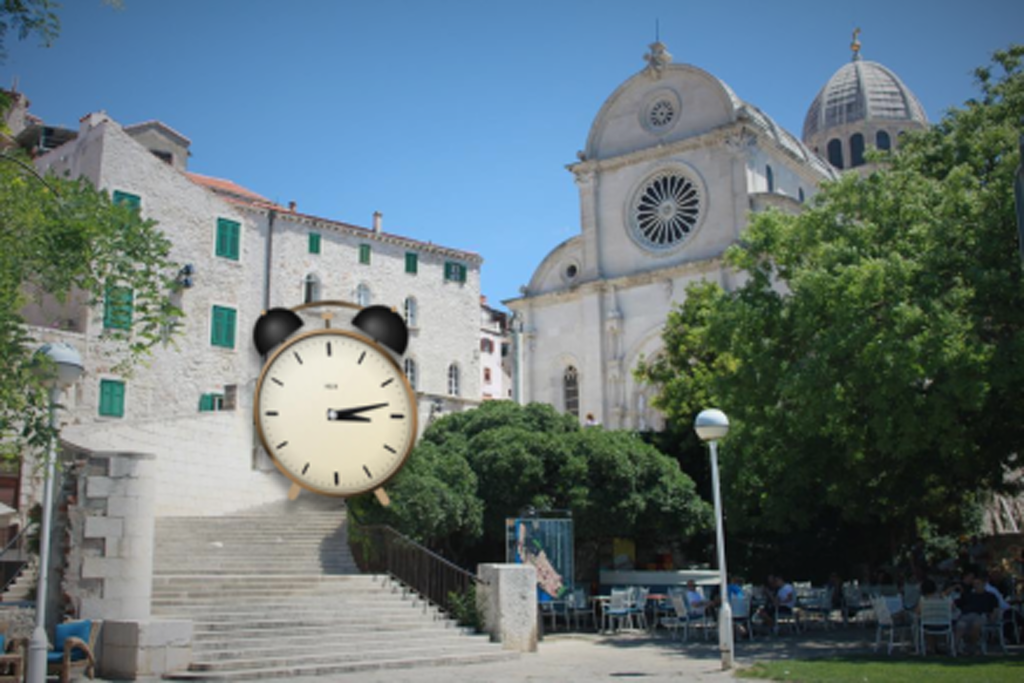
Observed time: 3:13
